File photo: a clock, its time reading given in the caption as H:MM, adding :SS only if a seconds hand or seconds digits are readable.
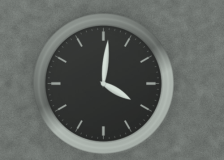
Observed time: 4:01
